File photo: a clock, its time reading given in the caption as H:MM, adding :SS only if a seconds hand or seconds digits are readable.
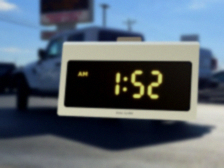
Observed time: 1:52
